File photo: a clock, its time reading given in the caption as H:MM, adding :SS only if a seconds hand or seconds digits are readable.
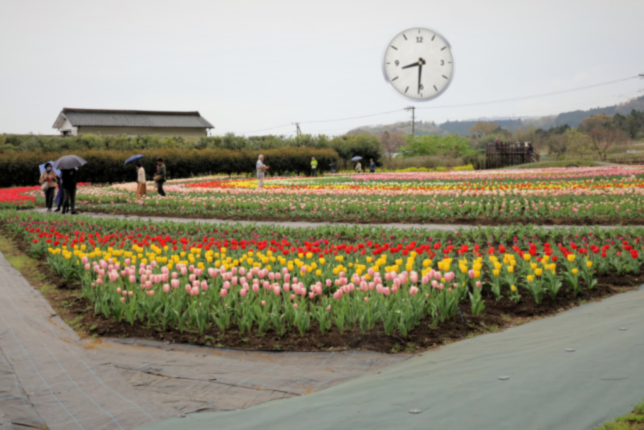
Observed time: 8:31
